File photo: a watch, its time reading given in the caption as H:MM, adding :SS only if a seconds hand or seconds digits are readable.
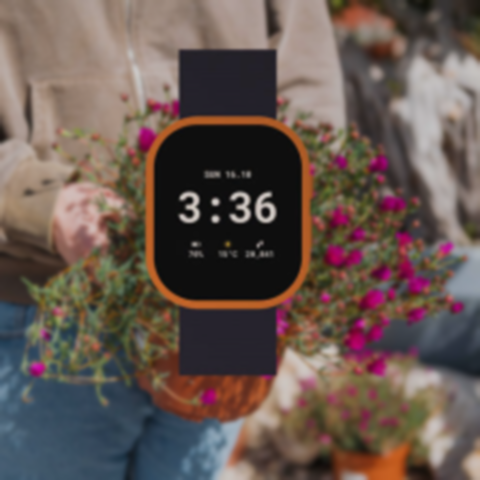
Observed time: 3:36
